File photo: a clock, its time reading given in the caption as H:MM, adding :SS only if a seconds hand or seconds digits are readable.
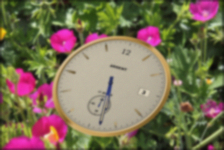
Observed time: 5:28
